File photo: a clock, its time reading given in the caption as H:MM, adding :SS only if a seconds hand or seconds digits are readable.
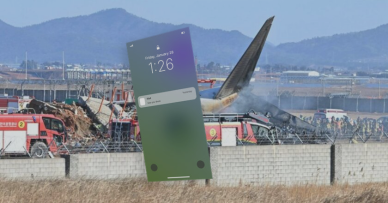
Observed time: 1:26
